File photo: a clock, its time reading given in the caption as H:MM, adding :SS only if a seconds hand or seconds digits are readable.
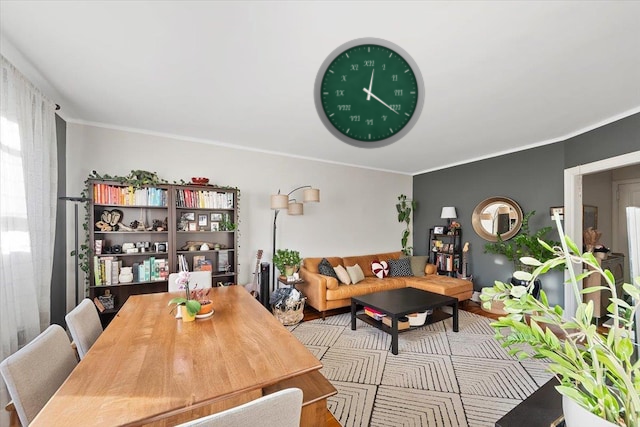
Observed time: 12:21
